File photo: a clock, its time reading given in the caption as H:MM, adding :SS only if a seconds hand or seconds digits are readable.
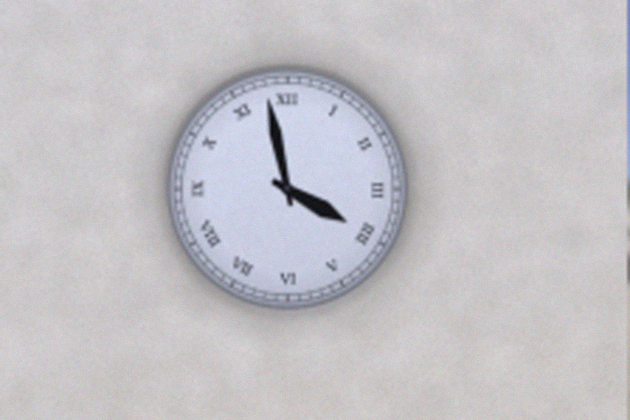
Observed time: 3:58
